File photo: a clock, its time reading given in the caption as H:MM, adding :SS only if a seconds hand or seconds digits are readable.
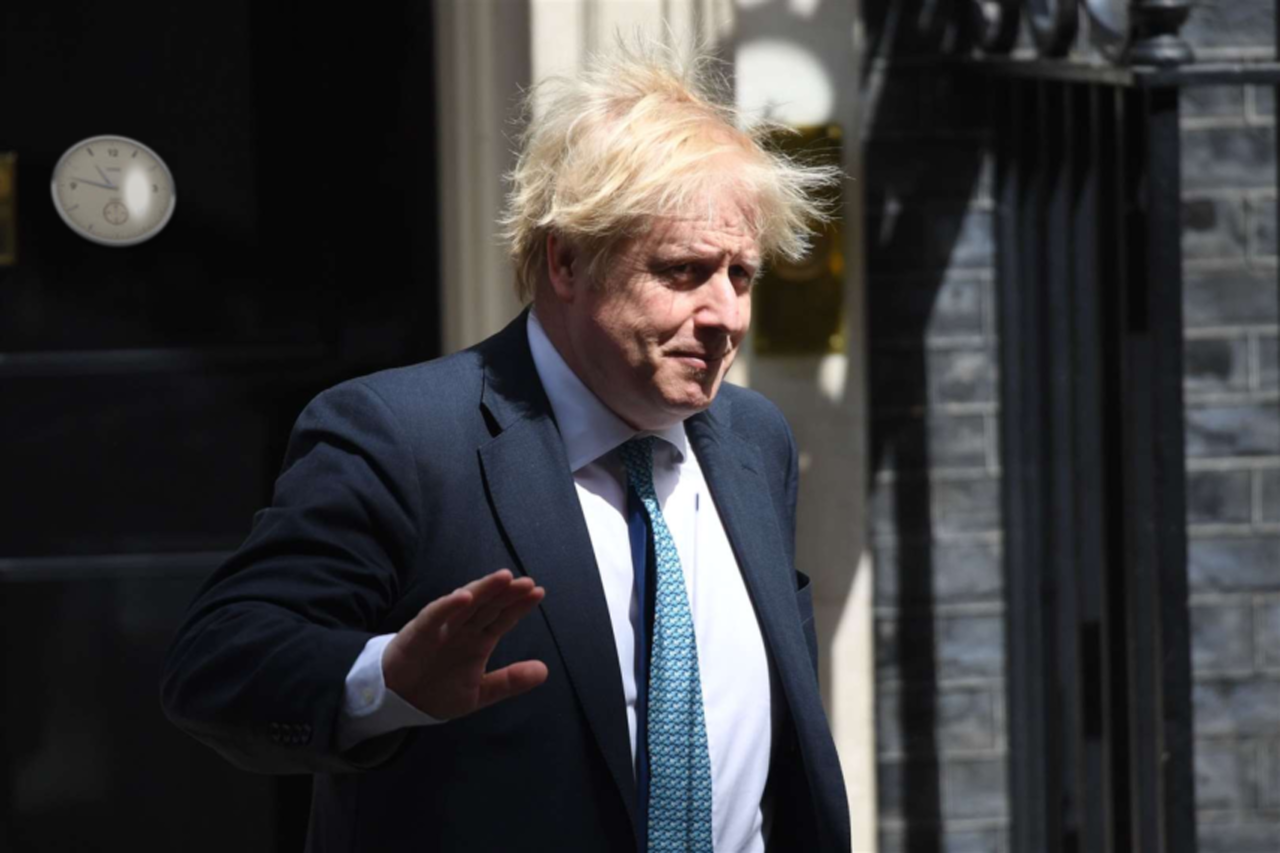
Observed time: 10:47
